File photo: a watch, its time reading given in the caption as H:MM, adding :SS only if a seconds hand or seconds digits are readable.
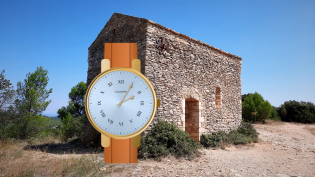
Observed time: 2:05
